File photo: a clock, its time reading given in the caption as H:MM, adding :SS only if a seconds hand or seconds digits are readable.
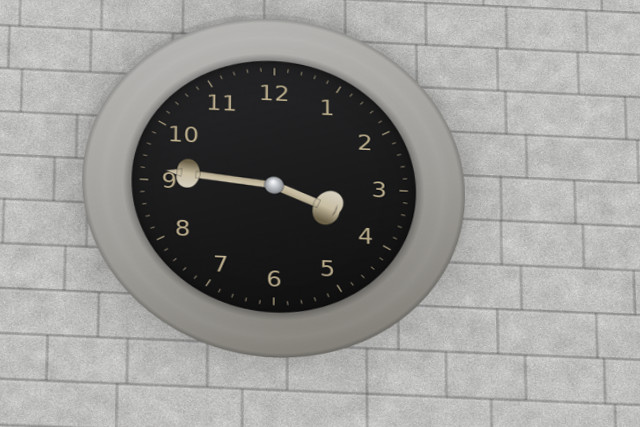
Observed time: 3:46
